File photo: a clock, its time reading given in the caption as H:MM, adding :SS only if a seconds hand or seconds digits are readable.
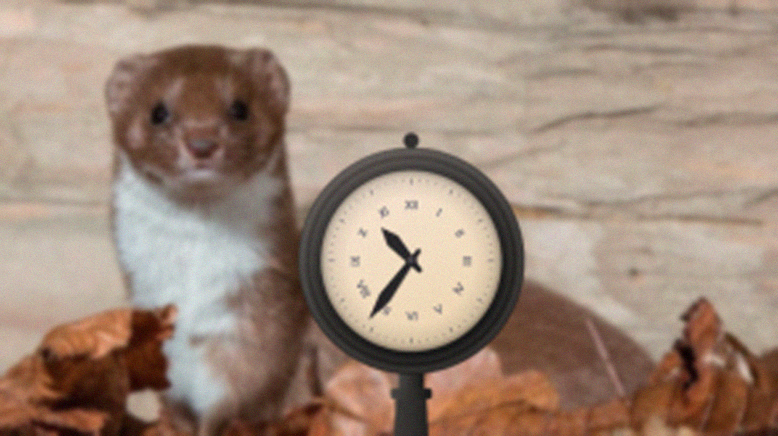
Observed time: 10:36
